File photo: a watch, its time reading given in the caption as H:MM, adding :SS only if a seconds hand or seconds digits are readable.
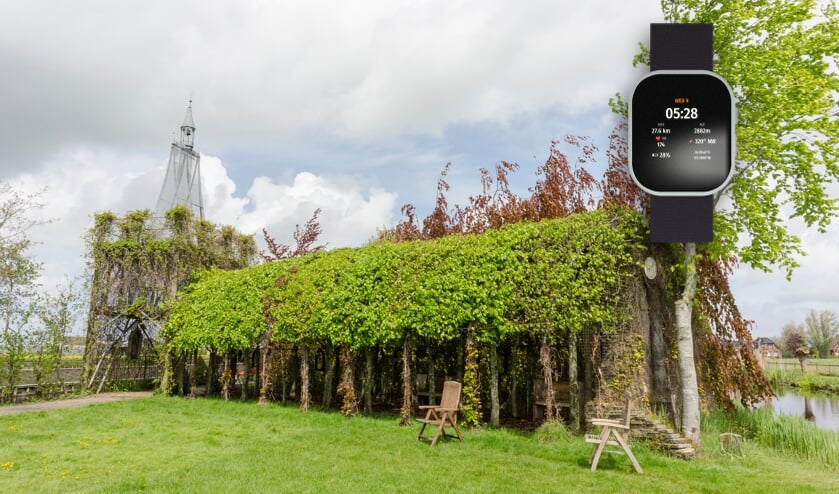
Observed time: 5:28
